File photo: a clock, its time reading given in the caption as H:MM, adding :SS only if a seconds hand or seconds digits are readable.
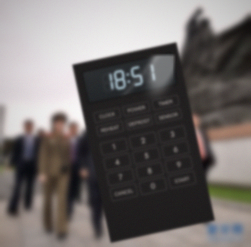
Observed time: 18:51
